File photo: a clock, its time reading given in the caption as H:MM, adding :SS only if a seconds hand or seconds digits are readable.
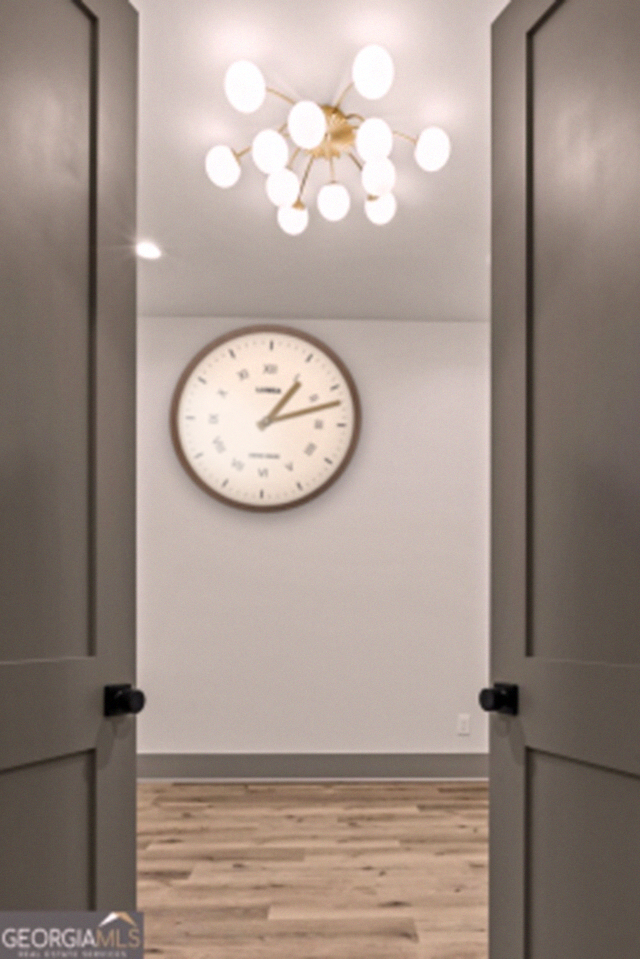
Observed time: 1:12
